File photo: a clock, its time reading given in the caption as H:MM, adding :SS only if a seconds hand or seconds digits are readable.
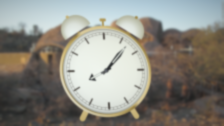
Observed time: 8:07
